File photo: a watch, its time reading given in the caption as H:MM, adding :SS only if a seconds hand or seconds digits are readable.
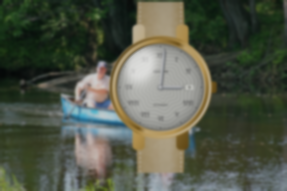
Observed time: 3:01
